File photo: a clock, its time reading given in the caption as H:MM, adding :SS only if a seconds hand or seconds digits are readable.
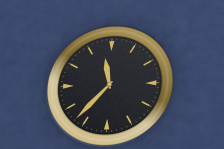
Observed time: 11:37
